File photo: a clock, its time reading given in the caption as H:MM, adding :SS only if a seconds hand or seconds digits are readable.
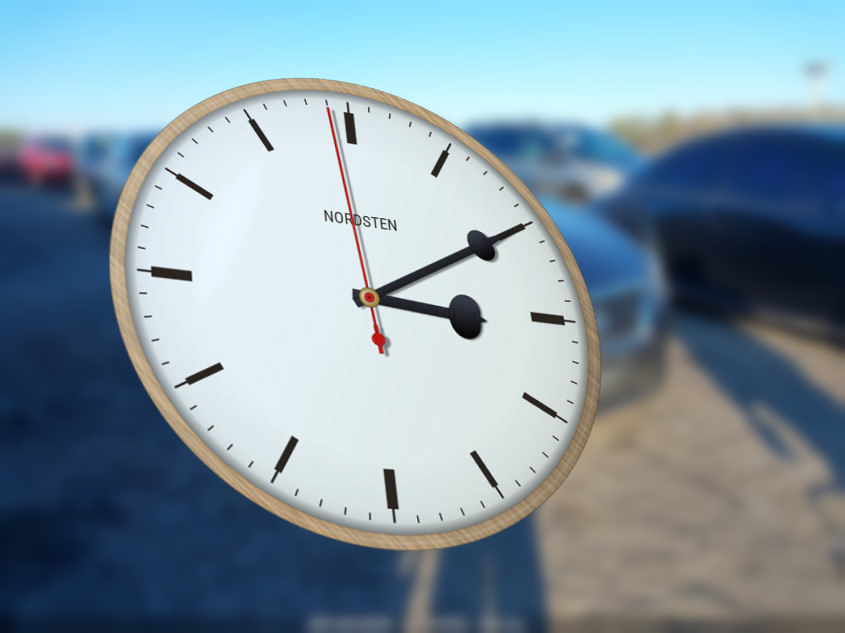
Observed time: 3:09:59
